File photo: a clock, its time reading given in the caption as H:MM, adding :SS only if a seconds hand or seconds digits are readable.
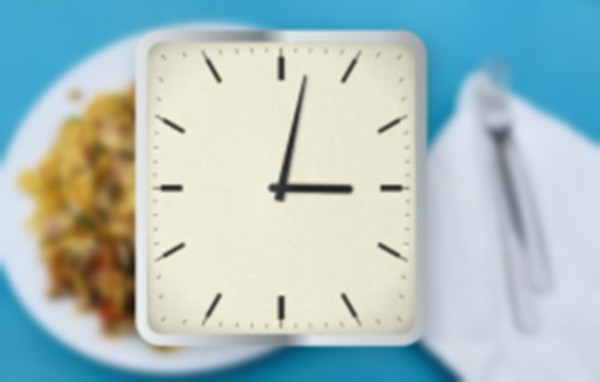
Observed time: 3:02
